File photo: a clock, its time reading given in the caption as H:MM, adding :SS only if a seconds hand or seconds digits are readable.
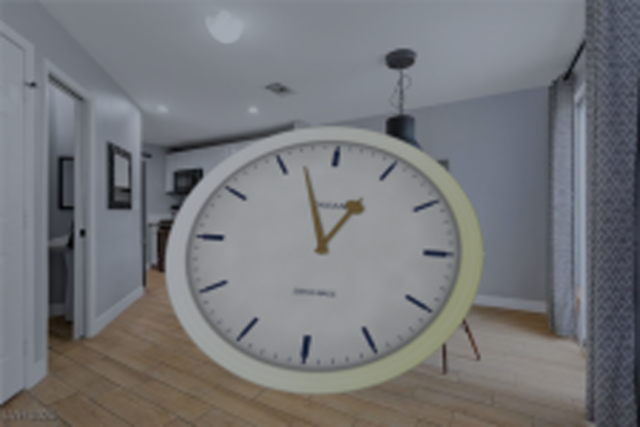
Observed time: 12:57
